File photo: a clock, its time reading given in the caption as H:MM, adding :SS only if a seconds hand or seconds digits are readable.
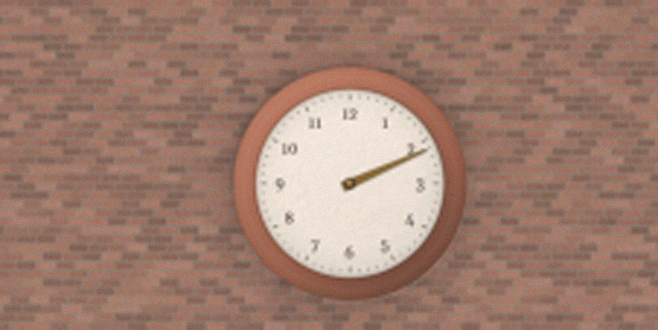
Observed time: 2:11
